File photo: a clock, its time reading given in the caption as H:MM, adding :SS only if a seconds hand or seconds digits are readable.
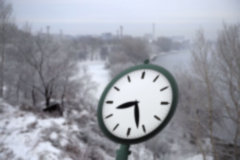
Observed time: 8:27
